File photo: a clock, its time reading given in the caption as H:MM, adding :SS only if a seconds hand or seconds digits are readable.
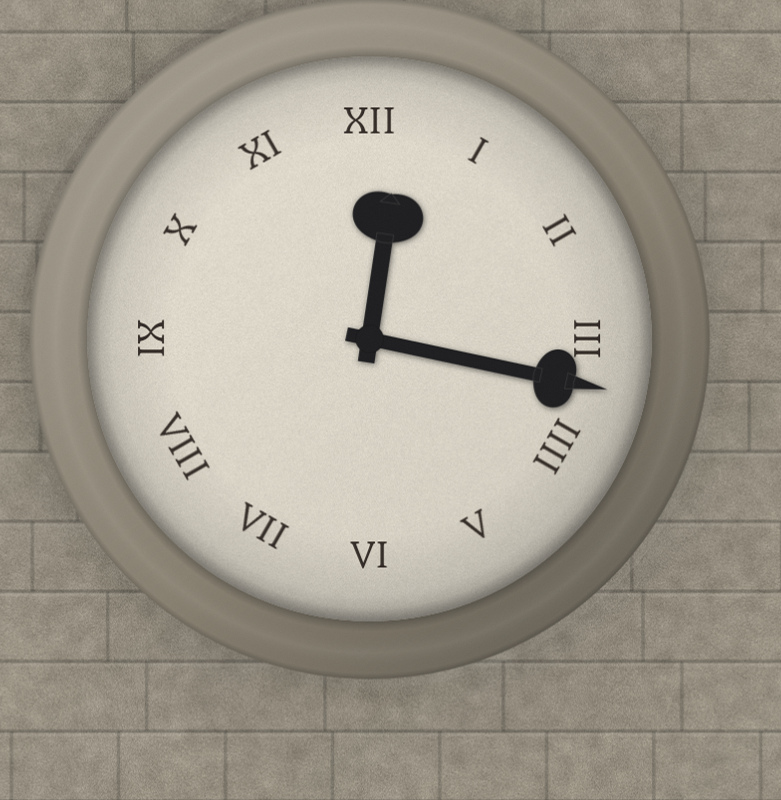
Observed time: 12:17
